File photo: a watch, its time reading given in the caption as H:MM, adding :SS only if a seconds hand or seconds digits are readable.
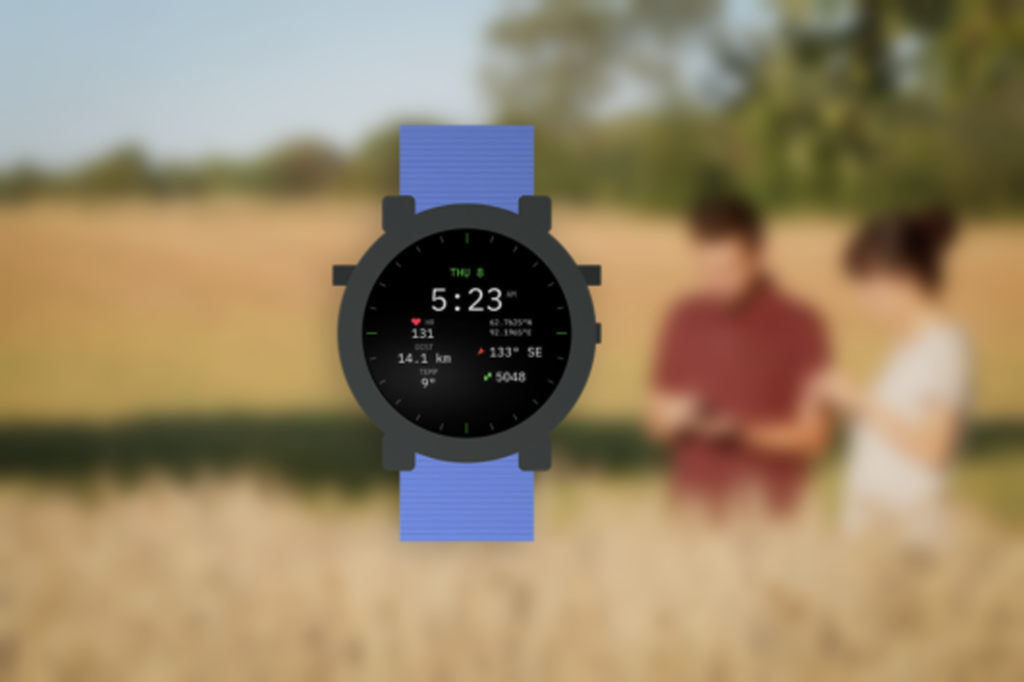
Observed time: 5:23
